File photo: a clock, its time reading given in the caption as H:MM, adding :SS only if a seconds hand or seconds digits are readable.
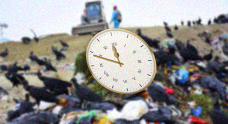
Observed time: 11:49
